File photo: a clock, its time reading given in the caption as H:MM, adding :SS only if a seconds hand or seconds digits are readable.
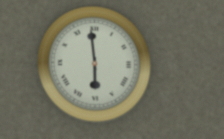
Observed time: 5:59
